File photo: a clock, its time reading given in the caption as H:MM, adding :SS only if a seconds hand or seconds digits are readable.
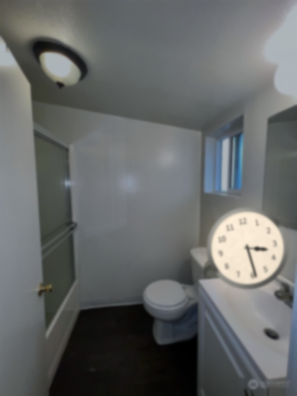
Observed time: 3:29
